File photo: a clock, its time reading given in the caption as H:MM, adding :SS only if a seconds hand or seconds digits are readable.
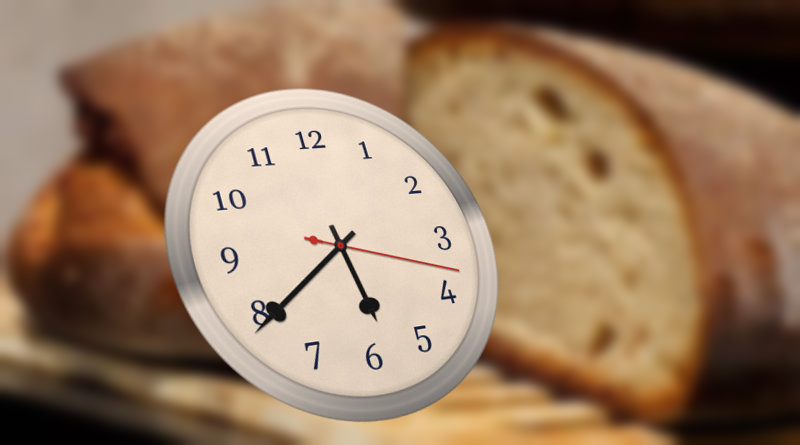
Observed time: 5:39:18
